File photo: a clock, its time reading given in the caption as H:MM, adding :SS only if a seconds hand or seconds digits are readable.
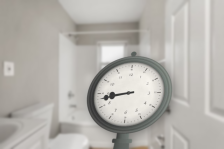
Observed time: 8:43
